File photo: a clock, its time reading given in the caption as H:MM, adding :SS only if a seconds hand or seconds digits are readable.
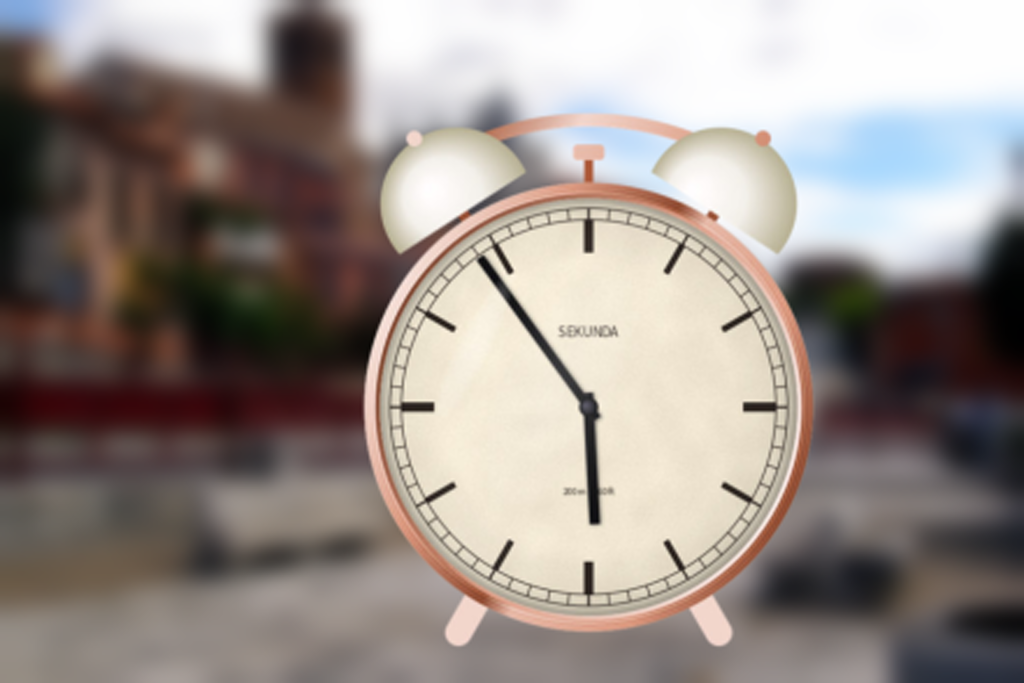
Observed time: 5:54
